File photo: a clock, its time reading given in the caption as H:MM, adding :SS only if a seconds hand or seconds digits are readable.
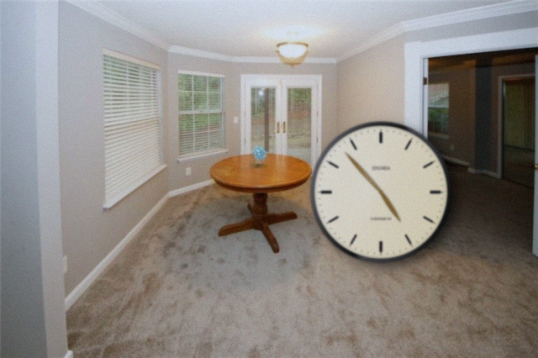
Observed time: 4:53
